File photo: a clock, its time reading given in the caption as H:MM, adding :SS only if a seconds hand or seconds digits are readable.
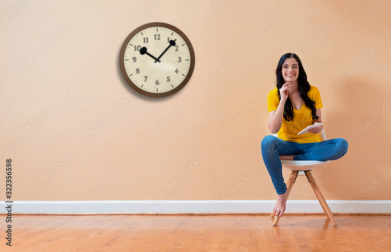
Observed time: 10:07
